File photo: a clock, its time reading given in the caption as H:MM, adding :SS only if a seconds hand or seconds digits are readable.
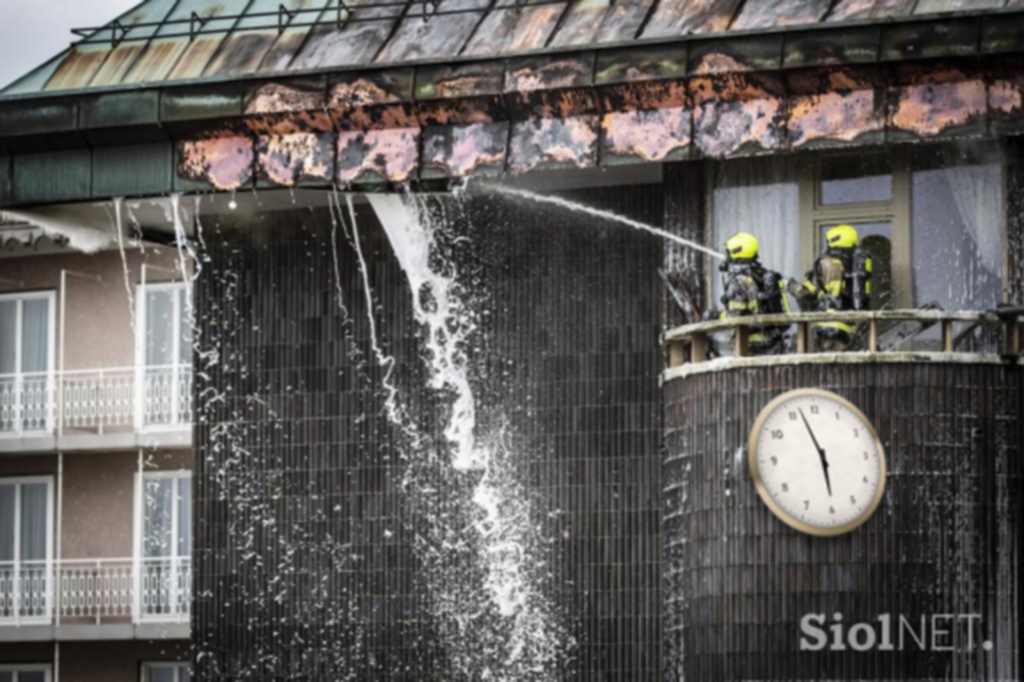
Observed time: 5:57
